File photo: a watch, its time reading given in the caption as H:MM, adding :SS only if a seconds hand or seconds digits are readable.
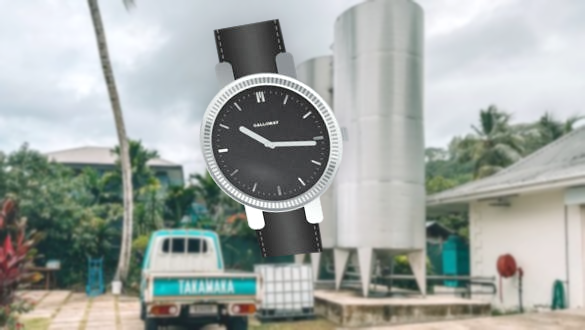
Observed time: 10:16
